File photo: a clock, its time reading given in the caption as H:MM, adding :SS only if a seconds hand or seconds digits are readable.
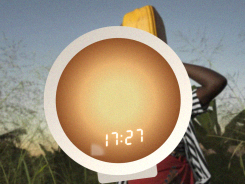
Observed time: 17:27
